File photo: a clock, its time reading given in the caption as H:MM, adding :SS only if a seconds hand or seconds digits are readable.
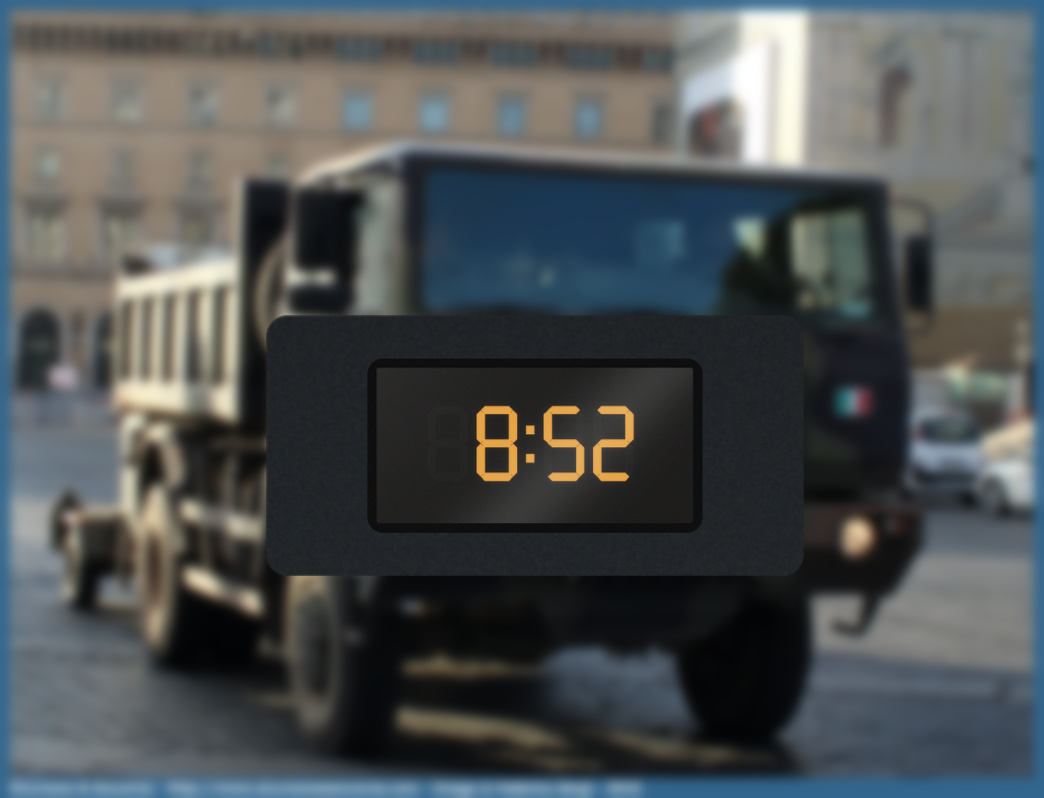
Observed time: 8:52
